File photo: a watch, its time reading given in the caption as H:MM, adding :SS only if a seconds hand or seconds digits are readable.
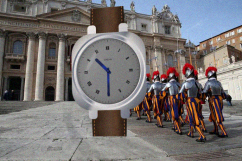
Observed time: 10:30
